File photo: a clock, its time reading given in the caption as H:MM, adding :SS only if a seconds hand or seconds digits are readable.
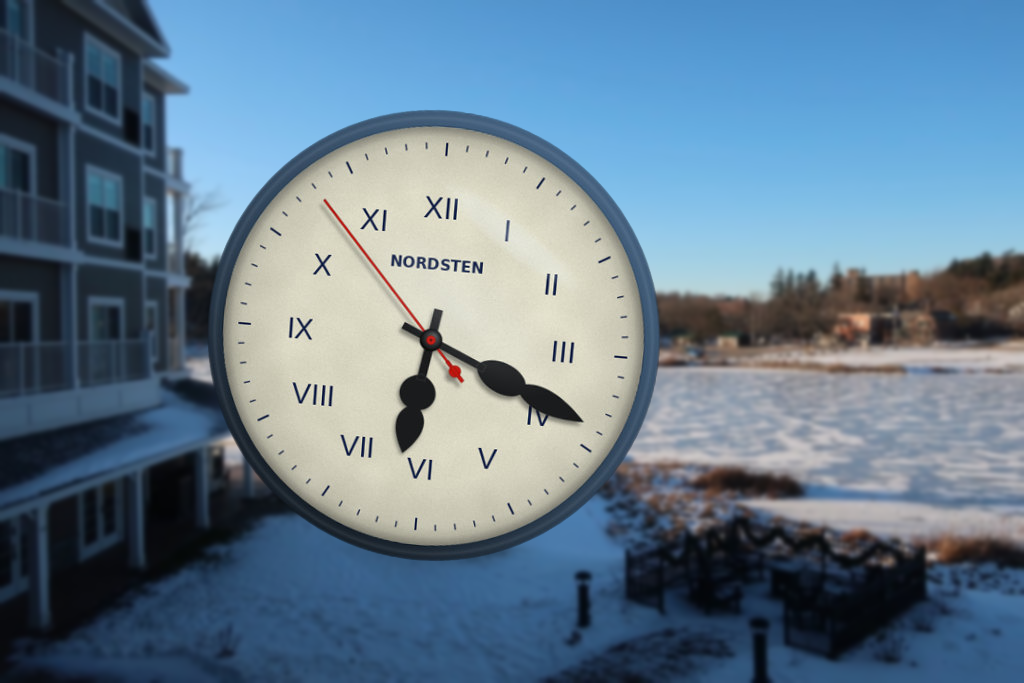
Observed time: 6:18:53
